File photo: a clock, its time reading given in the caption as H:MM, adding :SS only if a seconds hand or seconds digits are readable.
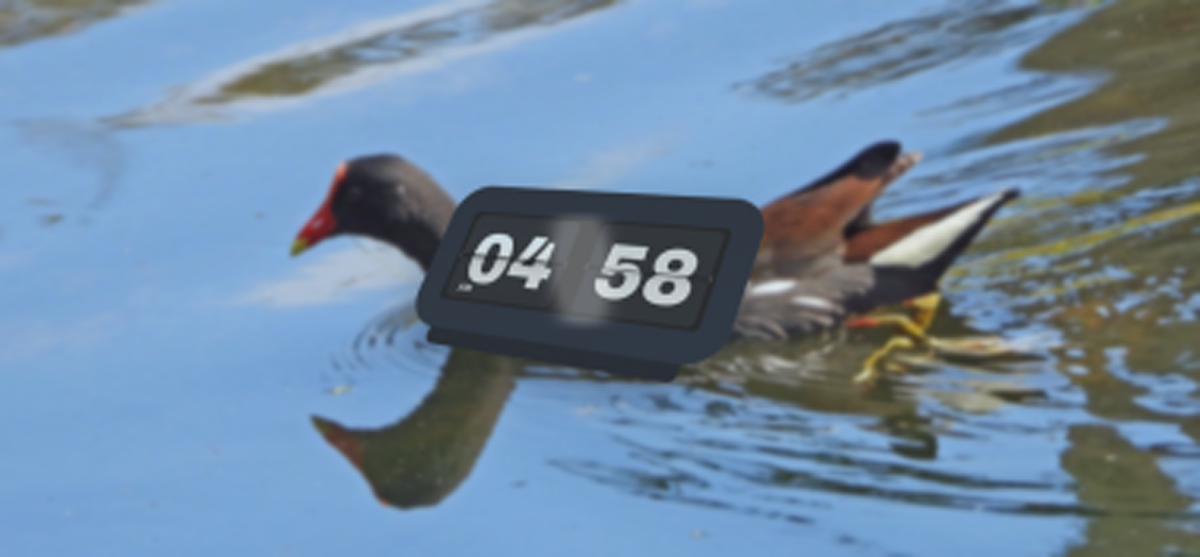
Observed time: 4:58
